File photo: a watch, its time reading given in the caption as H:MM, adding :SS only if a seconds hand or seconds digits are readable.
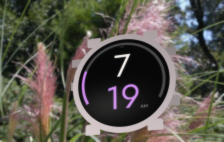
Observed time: 7:19
